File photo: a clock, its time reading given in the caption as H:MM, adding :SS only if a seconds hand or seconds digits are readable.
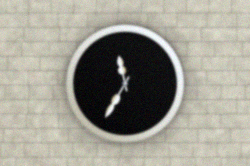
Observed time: 11:35
